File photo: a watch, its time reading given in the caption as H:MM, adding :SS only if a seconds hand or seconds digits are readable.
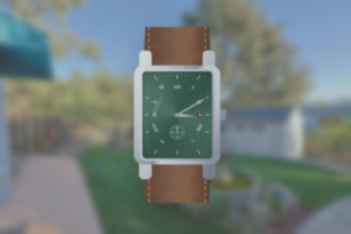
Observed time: 3:10
